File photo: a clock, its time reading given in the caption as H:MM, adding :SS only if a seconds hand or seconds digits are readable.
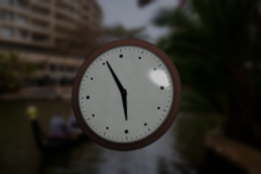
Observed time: 5:56
